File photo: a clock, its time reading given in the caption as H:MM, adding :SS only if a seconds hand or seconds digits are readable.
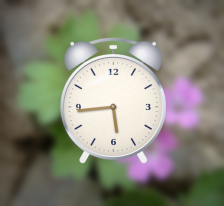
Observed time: 5:44
